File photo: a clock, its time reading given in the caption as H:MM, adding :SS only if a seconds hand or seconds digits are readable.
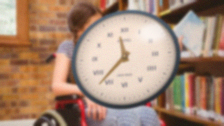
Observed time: 11:37
